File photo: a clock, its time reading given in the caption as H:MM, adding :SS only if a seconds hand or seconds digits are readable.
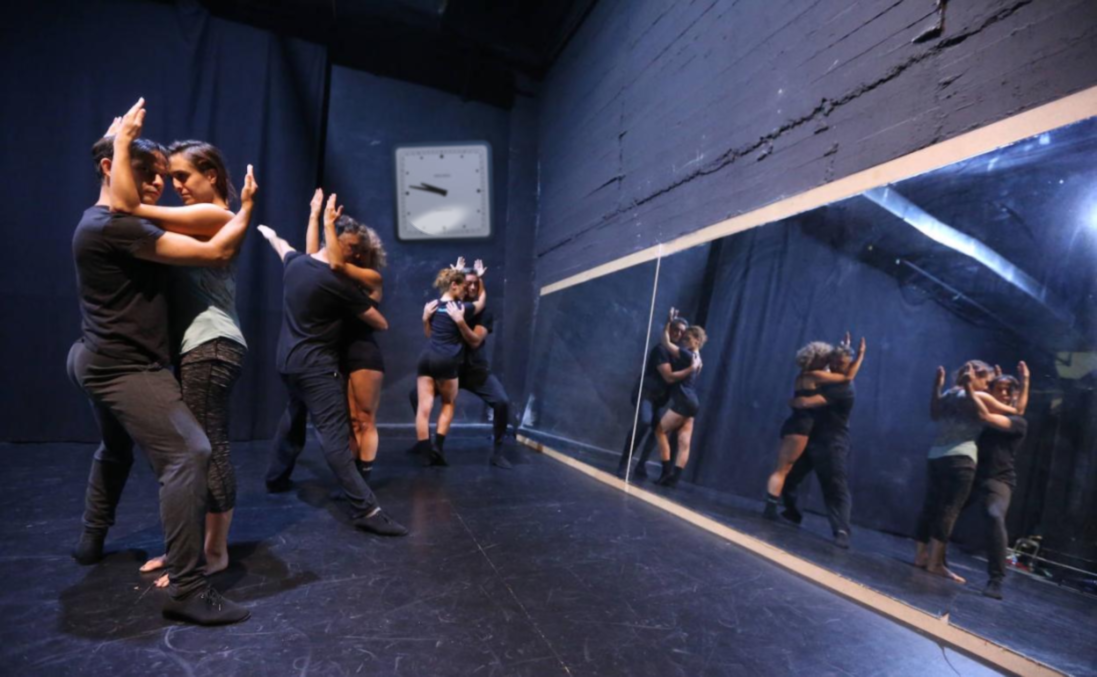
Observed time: 9:47
